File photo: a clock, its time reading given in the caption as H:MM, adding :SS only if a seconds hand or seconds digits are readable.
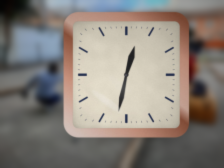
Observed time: 12:32
